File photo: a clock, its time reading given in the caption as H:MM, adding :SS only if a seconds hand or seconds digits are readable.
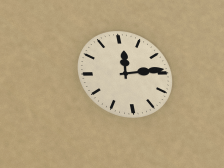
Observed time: 12:14
